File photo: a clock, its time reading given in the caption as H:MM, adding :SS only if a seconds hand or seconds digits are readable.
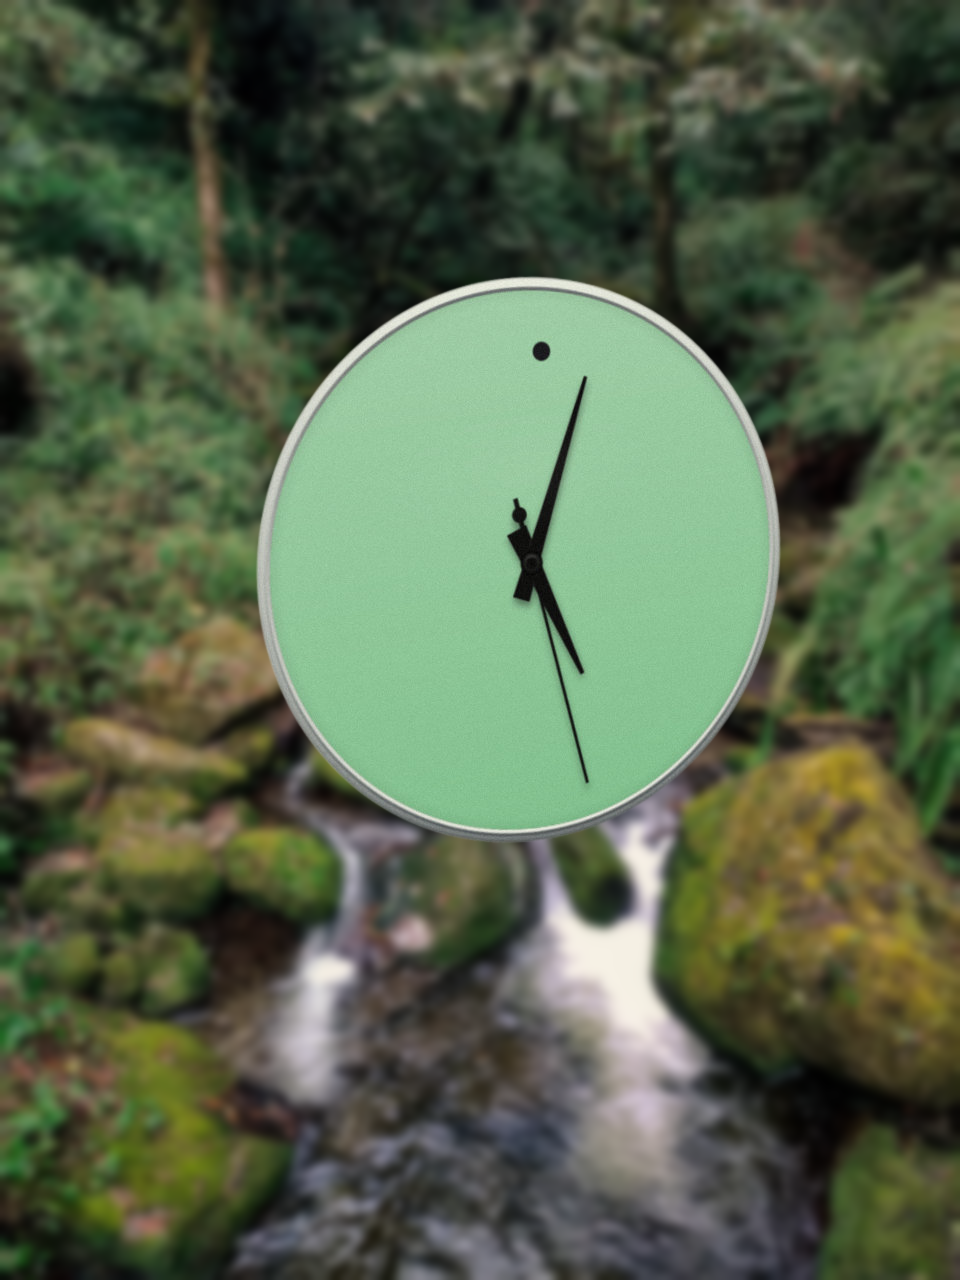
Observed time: 5:02:27
